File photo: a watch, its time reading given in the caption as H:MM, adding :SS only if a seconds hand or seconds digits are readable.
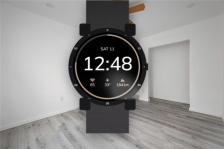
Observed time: 12:48
